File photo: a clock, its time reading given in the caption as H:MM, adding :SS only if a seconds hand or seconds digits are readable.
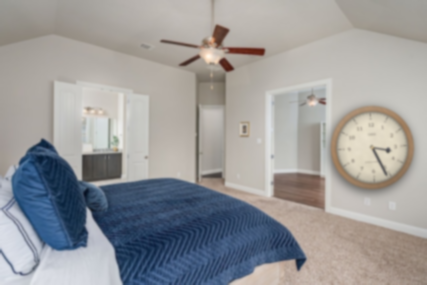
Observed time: 3:26
